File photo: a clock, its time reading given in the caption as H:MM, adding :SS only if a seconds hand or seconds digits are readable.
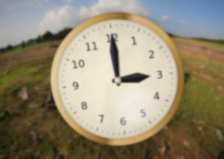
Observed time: 3:00
